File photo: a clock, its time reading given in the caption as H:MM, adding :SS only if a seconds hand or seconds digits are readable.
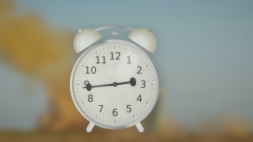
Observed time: 2:44
